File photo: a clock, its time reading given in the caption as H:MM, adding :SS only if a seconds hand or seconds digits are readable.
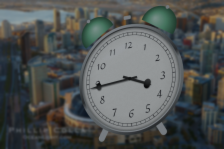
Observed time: 3:44
